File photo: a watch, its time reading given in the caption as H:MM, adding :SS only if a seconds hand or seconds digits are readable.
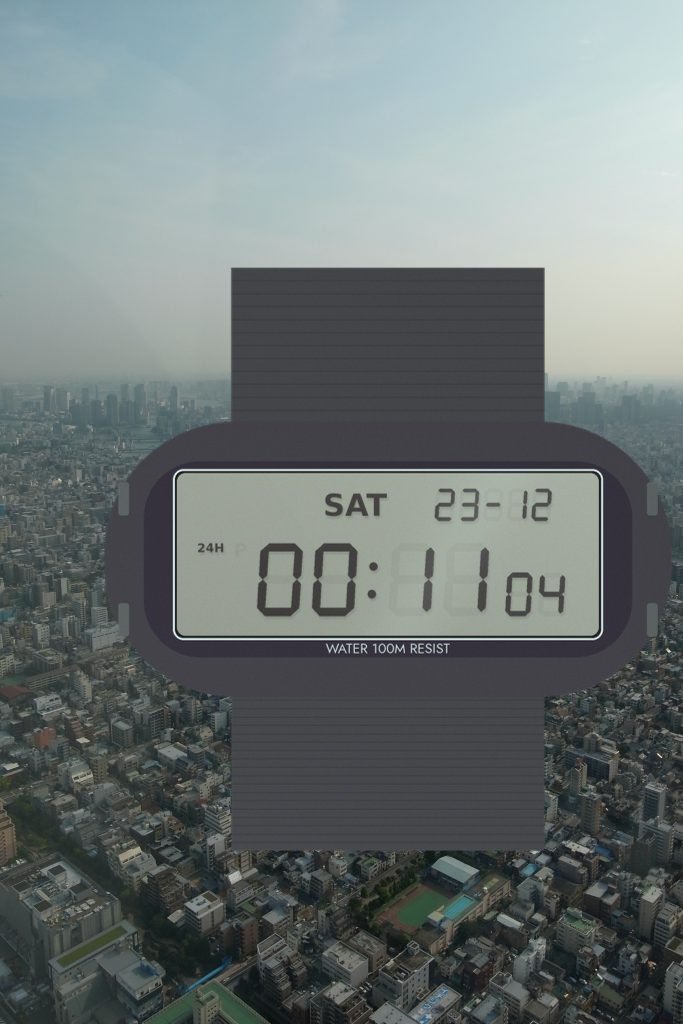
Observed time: 0:11:04
